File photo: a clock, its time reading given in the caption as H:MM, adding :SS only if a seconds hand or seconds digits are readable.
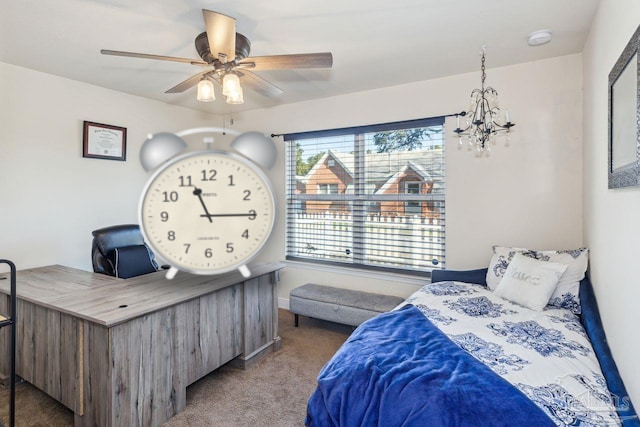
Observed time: 11:15
